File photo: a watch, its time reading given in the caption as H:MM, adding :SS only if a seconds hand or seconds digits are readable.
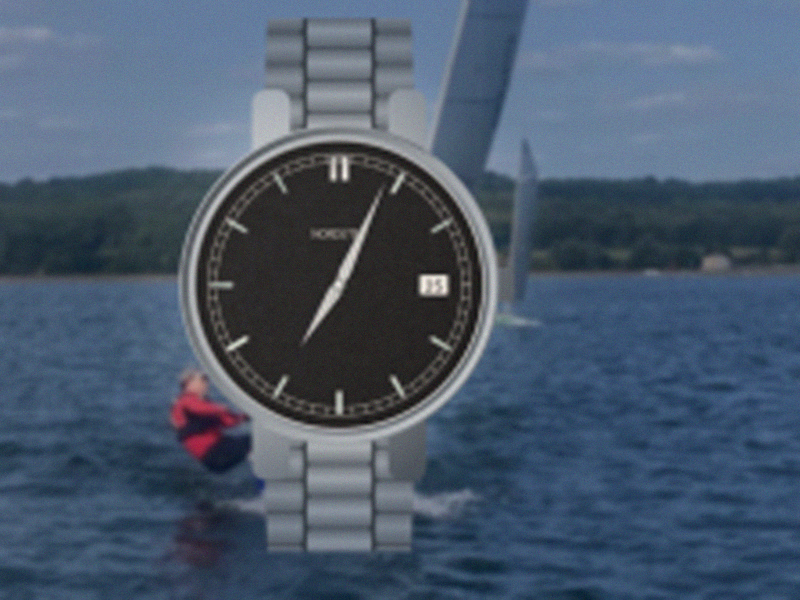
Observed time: 7:04
